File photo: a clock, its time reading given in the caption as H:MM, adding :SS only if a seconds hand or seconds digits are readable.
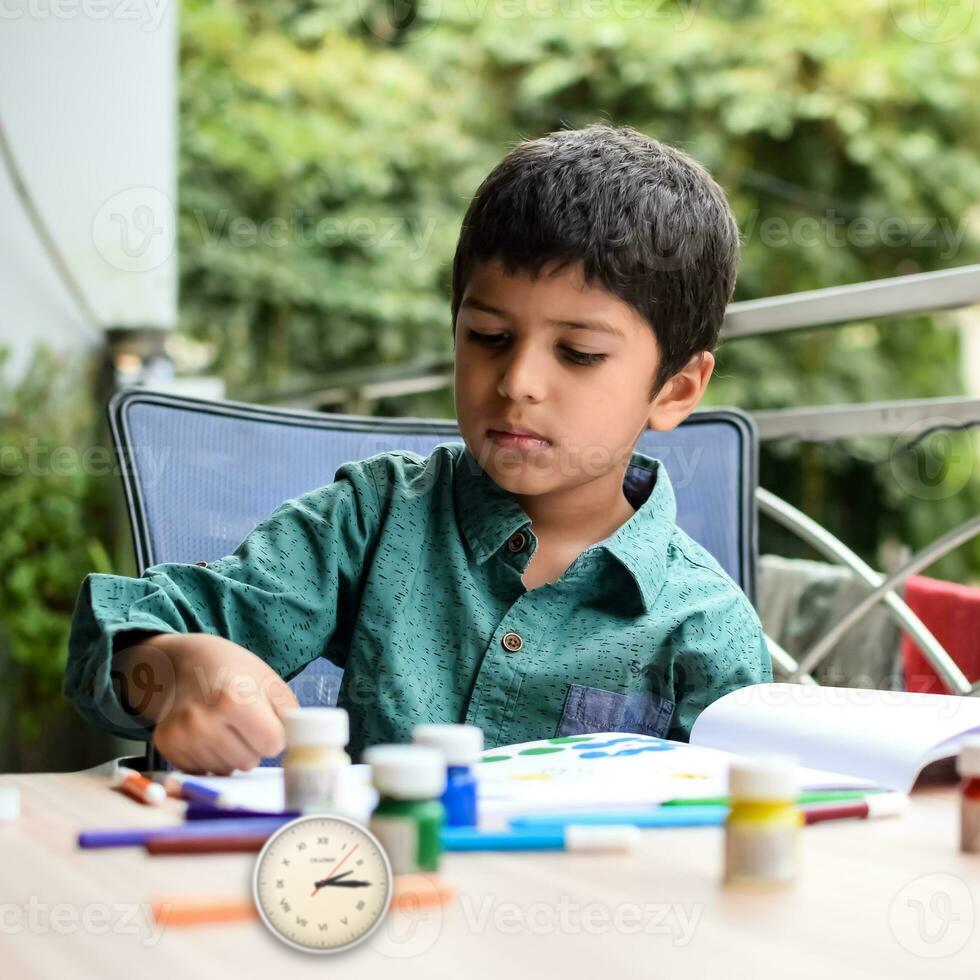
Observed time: 2:15:07
